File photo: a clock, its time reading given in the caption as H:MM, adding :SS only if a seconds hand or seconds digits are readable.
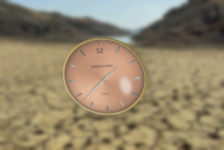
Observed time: 1:38
